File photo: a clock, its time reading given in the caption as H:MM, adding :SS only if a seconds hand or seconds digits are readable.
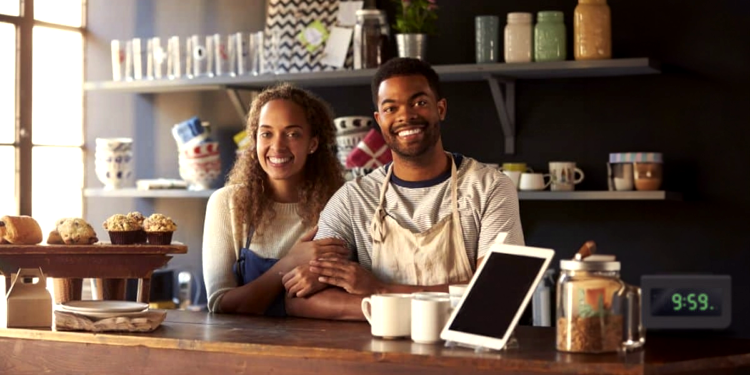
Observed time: 9:59
